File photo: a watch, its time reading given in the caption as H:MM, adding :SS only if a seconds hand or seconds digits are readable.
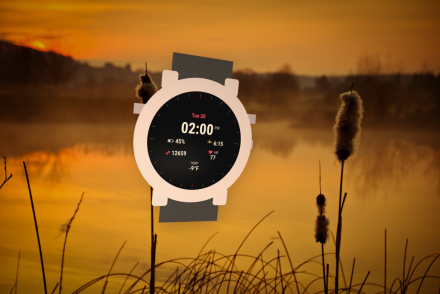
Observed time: 2:00
